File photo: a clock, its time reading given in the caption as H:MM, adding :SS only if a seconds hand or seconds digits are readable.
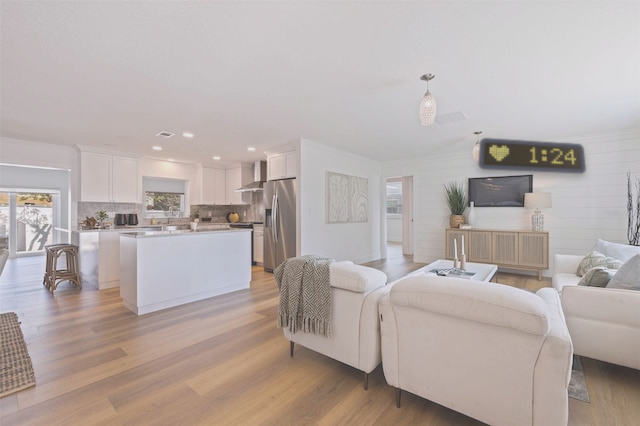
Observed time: 1:24
